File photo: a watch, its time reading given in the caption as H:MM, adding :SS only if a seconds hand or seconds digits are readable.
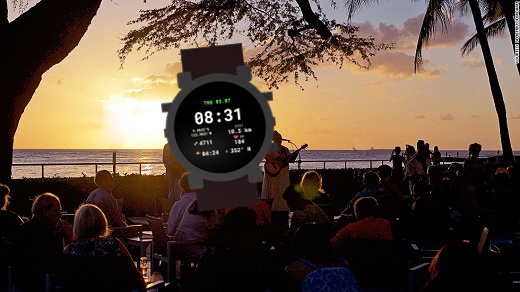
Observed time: 8:31
